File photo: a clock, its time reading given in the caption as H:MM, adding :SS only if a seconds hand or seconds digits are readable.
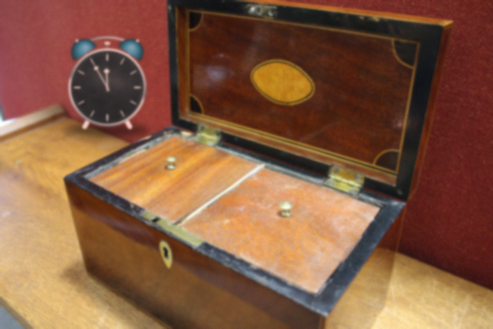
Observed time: 11:55
